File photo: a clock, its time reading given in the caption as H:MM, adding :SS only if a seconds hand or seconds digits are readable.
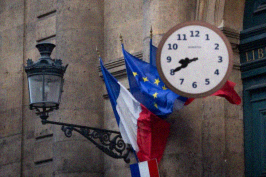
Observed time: 8:40
